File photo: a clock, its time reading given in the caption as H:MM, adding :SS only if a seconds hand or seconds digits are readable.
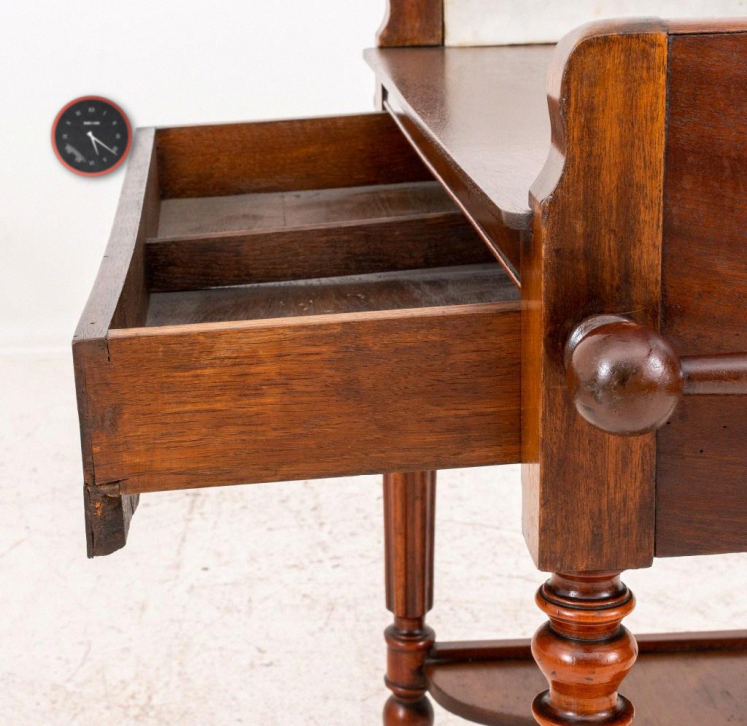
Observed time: 5:21
